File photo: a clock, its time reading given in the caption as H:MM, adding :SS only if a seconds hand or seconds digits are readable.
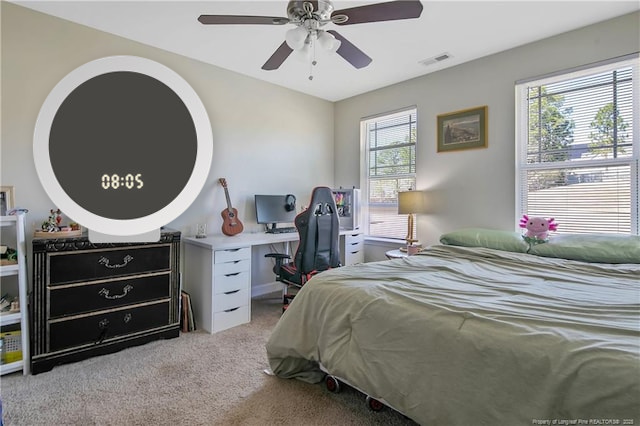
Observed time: 8:05
